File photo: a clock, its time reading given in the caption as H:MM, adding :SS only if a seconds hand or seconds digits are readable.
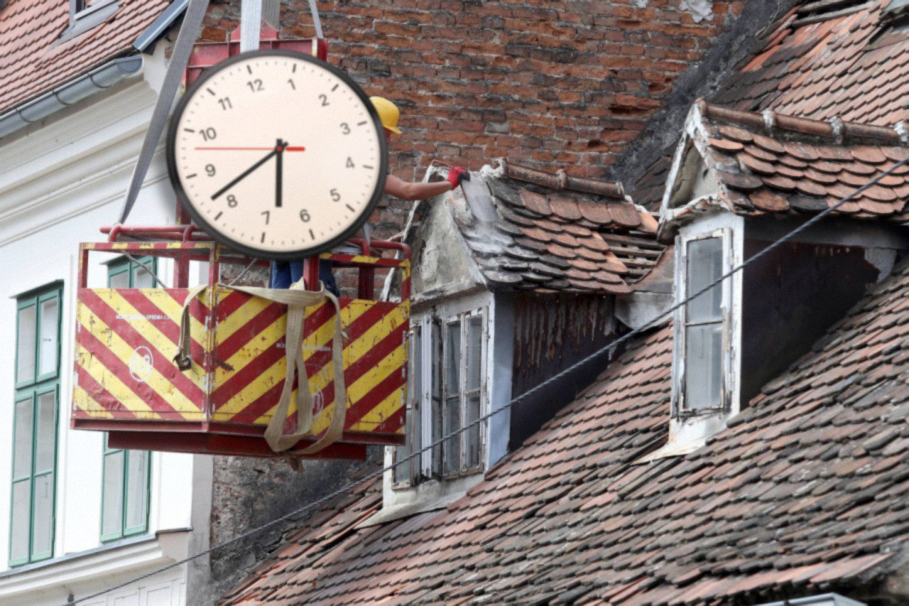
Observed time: 6:41:48
